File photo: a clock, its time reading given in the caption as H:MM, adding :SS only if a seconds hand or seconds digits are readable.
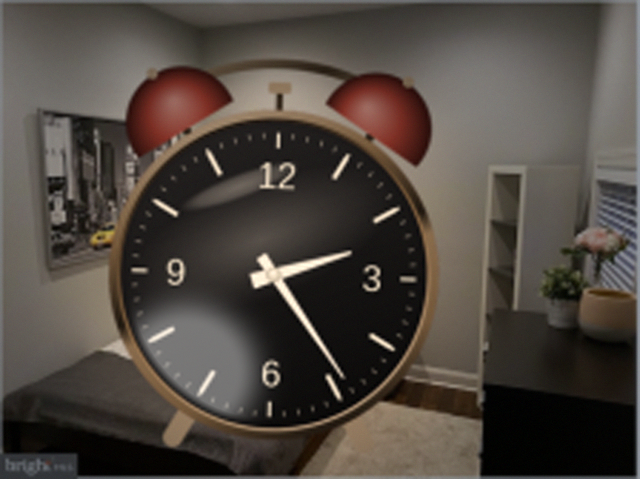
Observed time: 2:24
